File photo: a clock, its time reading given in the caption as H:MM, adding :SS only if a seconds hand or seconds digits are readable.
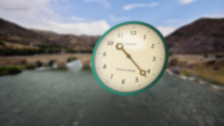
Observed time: 10:22
